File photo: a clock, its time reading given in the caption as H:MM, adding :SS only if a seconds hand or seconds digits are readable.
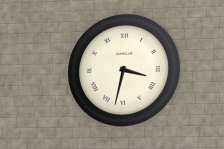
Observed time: 3:32
